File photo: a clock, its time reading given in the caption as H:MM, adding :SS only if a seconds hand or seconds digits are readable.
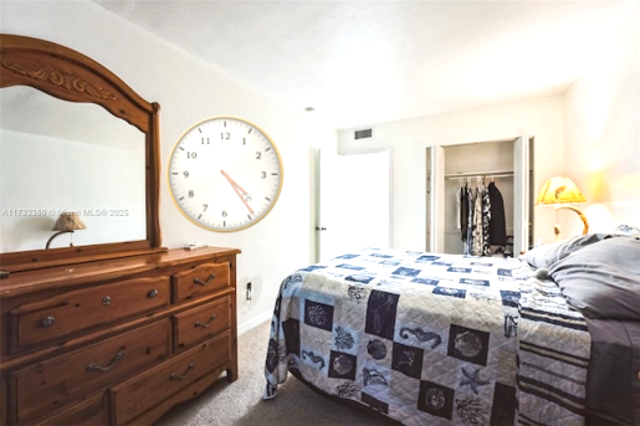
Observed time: 4:24
